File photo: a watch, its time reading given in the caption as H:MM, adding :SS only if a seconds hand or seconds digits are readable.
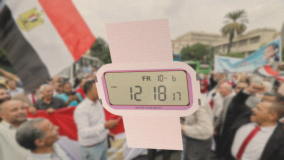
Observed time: 12:18:17
